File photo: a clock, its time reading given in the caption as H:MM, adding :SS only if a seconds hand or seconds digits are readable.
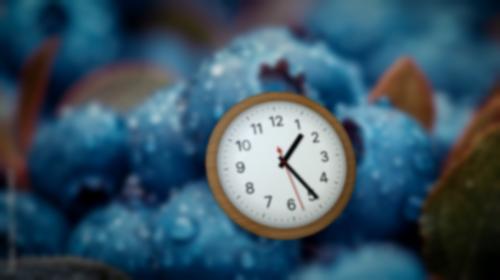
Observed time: 1:24:28
